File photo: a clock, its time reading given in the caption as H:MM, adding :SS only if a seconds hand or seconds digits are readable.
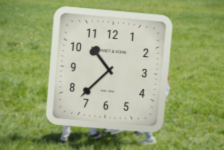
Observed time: 10:37
